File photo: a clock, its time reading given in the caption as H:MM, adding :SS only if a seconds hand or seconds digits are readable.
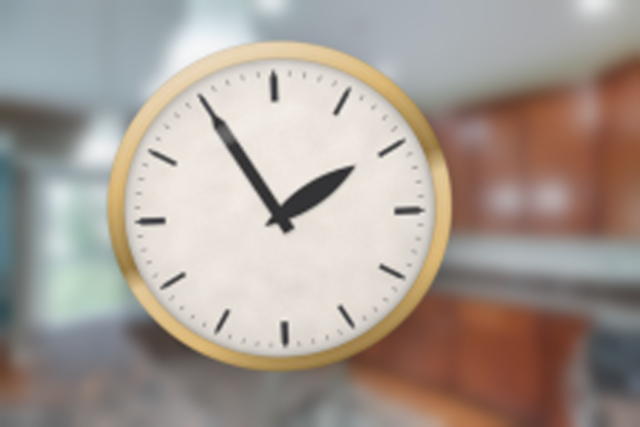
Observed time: 1:55
